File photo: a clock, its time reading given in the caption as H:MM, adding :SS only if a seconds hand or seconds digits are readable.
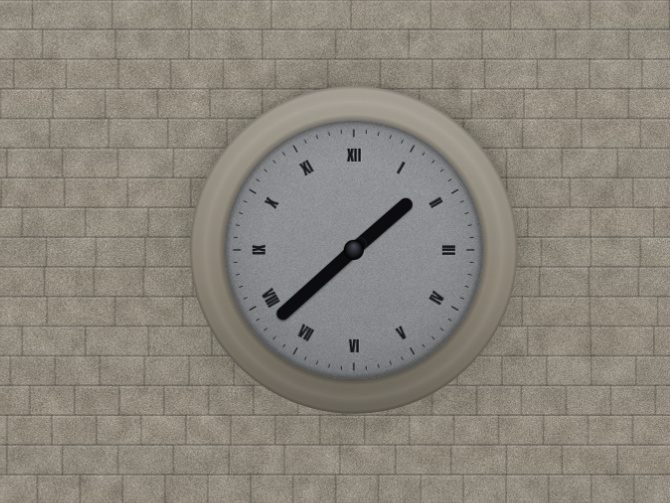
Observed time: 1:38
